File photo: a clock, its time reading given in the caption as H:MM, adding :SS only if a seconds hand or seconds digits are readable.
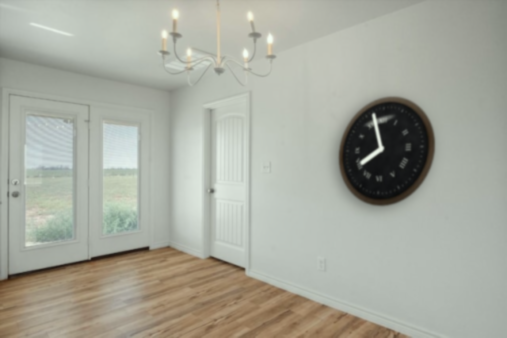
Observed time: 7:57
